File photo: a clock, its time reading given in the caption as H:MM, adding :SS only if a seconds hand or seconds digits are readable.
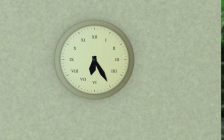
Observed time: 6:25
